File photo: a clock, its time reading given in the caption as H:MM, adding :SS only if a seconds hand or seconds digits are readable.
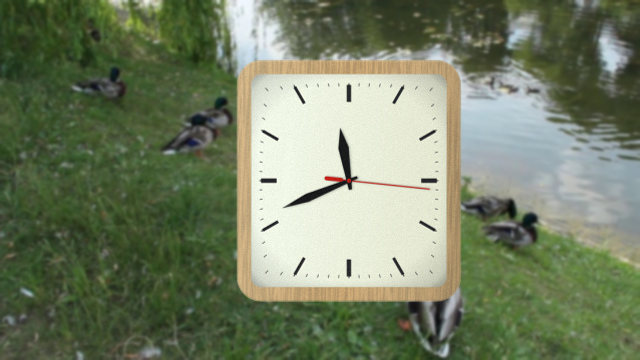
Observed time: 11:41:16
